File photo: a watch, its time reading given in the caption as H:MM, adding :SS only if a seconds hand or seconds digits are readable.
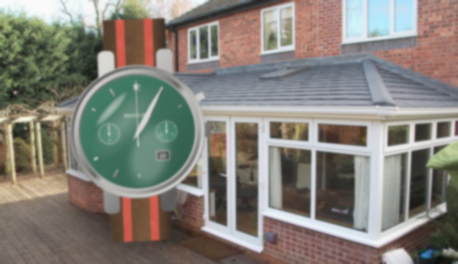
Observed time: 1:05
